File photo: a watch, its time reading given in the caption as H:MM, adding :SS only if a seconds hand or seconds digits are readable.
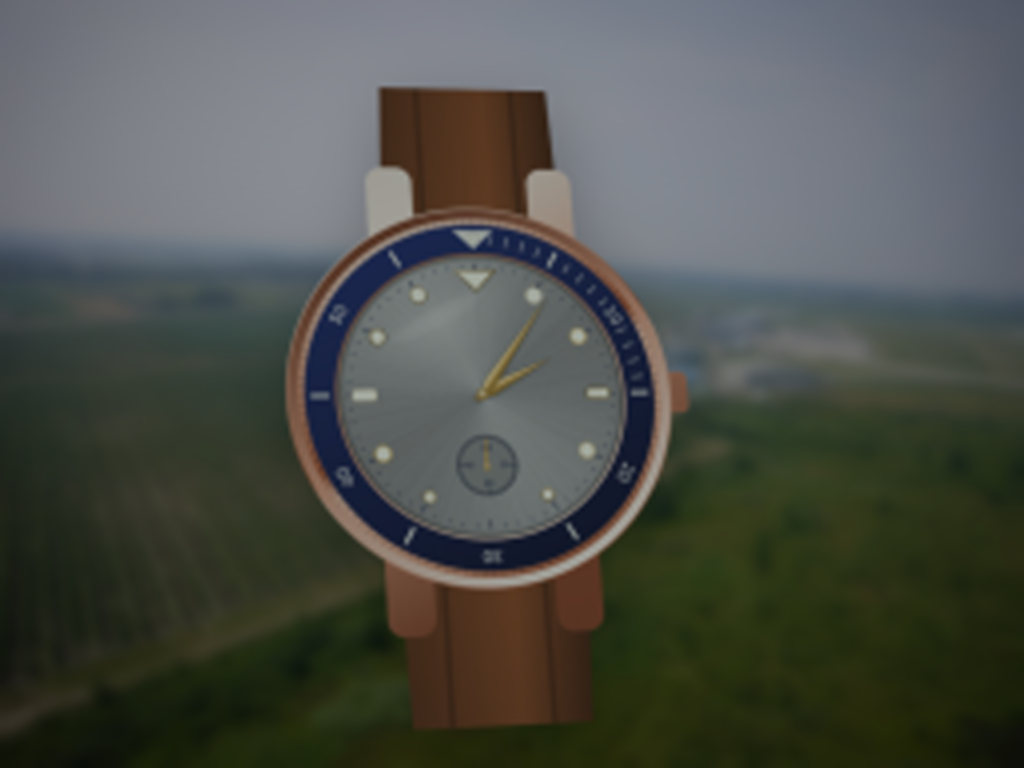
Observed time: 2:06
